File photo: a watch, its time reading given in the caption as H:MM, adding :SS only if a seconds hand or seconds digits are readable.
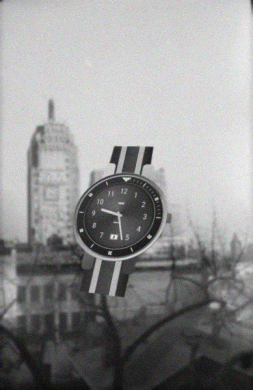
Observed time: 9:27
